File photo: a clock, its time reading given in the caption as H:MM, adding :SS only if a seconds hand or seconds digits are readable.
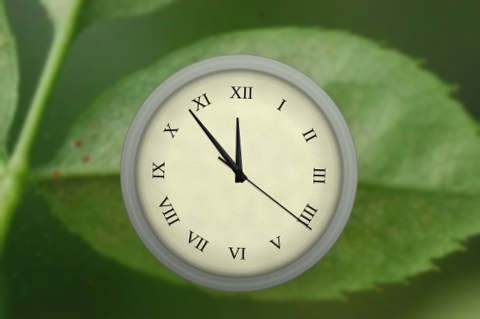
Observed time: 11:53:21
